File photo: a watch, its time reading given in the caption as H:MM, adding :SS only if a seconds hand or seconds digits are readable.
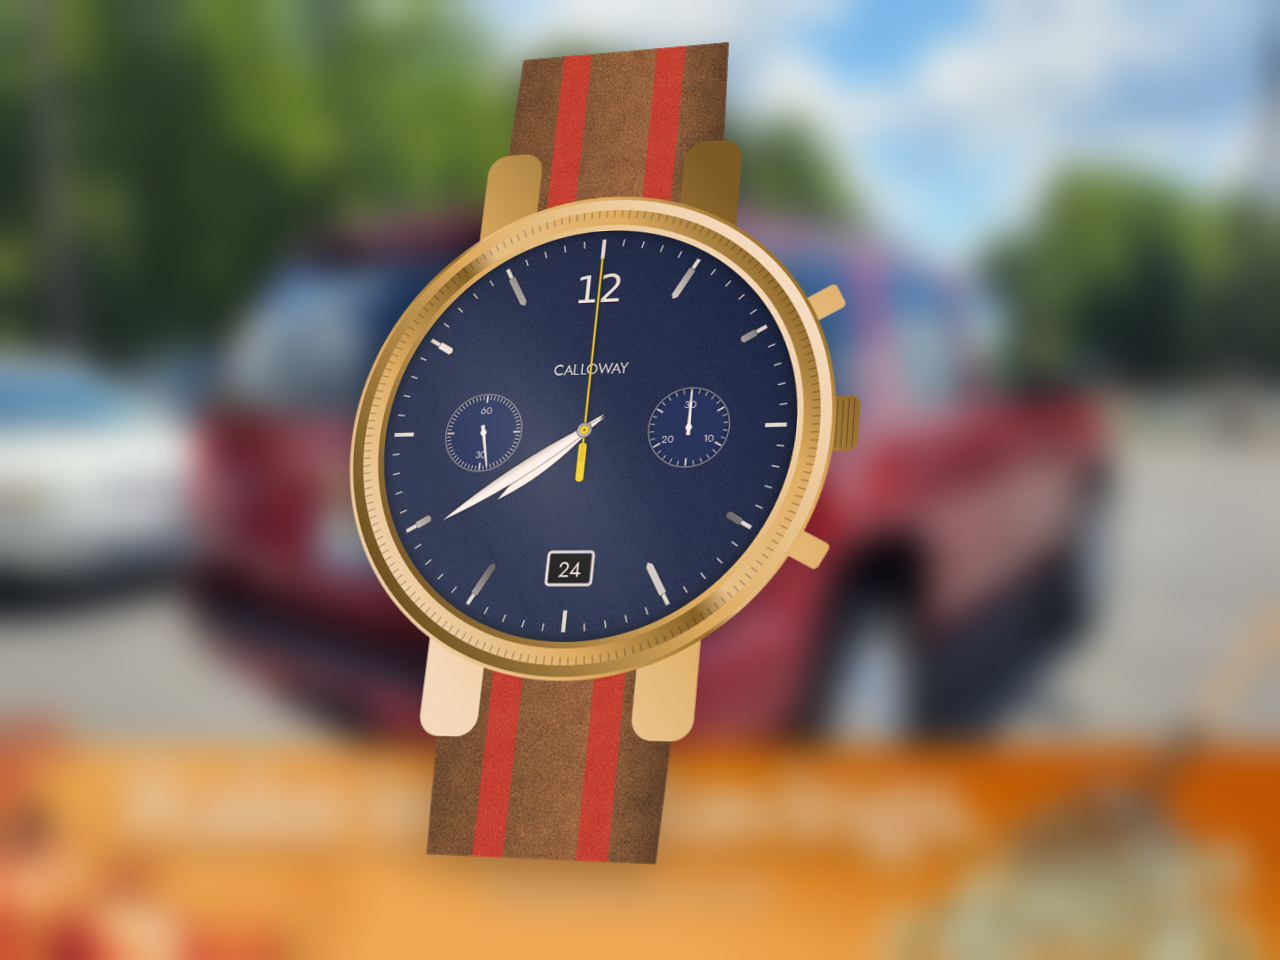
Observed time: 7:39:28
